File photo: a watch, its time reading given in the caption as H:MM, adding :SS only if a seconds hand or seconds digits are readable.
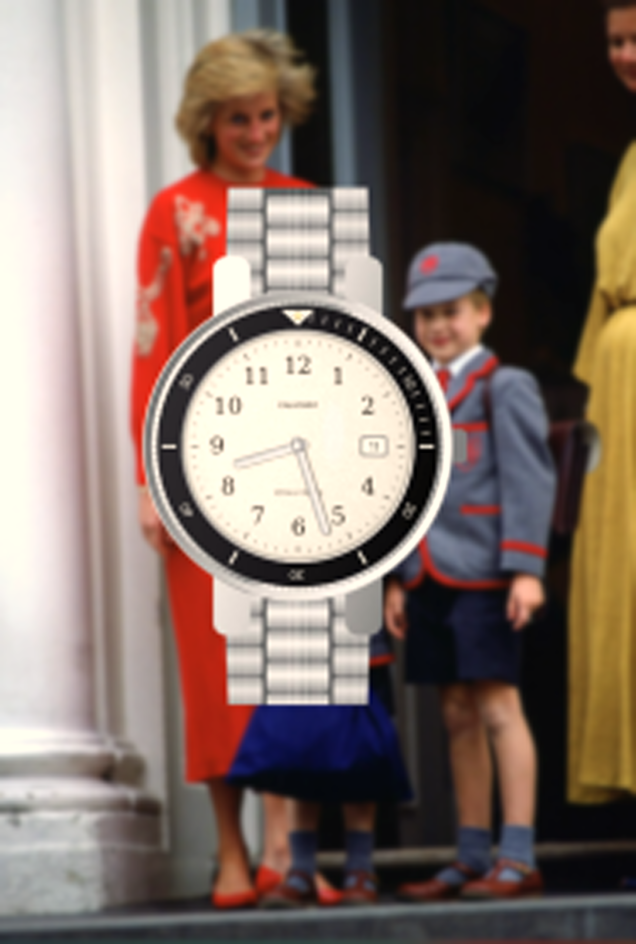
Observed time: 8:27
